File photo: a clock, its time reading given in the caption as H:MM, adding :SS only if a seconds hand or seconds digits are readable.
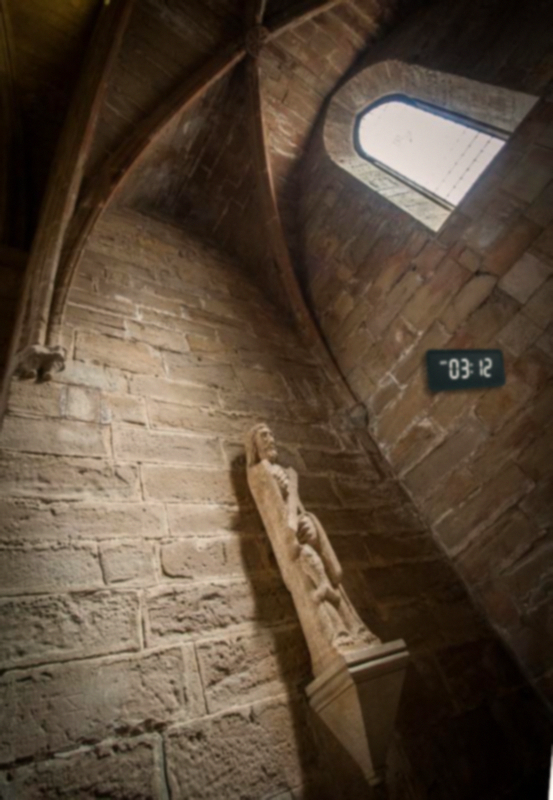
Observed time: 3:12
